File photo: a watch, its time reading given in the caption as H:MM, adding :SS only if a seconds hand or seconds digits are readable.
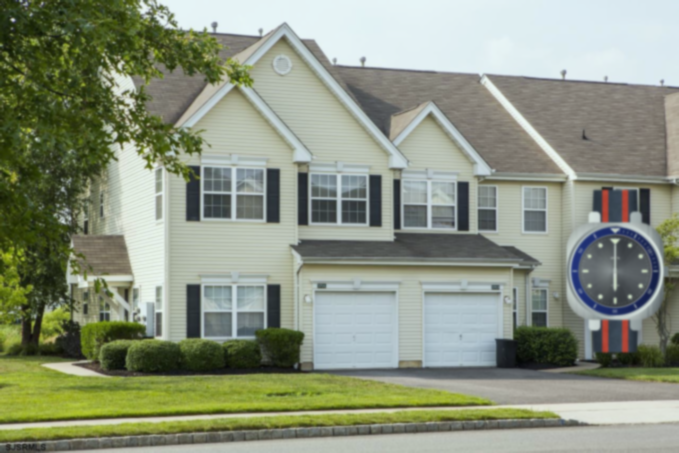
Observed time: 6:00
